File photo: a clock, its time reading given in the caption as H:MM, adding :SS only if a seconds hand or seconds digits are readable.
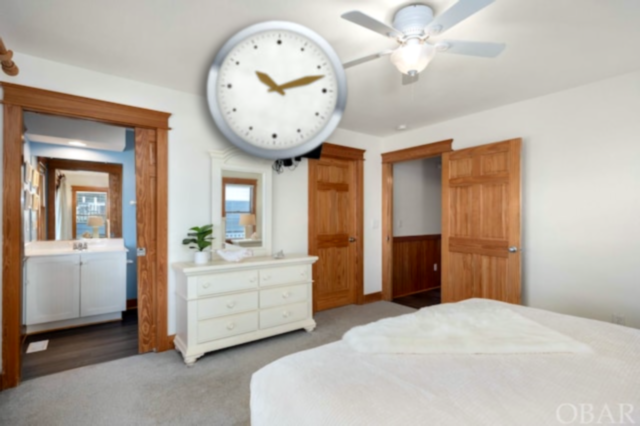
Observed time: 10:12
